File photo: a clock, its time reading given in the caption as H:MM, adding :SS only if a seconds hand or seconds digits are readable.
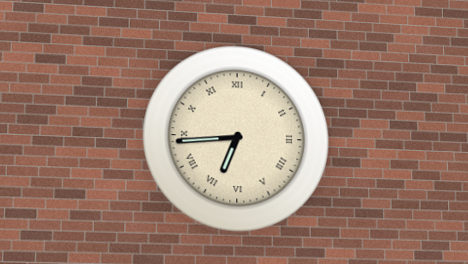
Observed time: 6:44
